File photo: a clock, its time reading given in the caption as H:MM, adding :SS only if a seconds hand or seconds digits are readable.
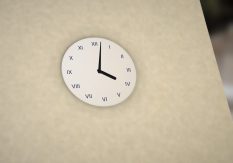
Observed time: 4:02
